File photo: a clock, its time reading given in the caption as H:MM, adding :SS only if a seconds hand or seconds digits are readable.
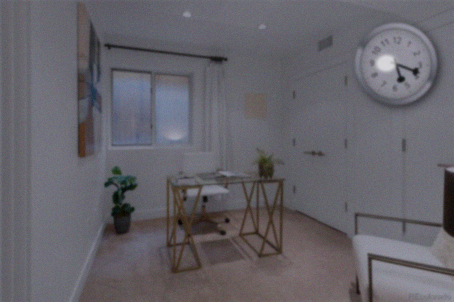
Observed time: 5:18
